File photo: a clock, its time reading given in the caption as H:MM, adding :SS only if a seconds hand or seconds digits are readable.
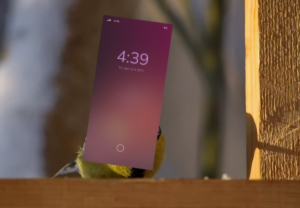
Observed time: 4:39
